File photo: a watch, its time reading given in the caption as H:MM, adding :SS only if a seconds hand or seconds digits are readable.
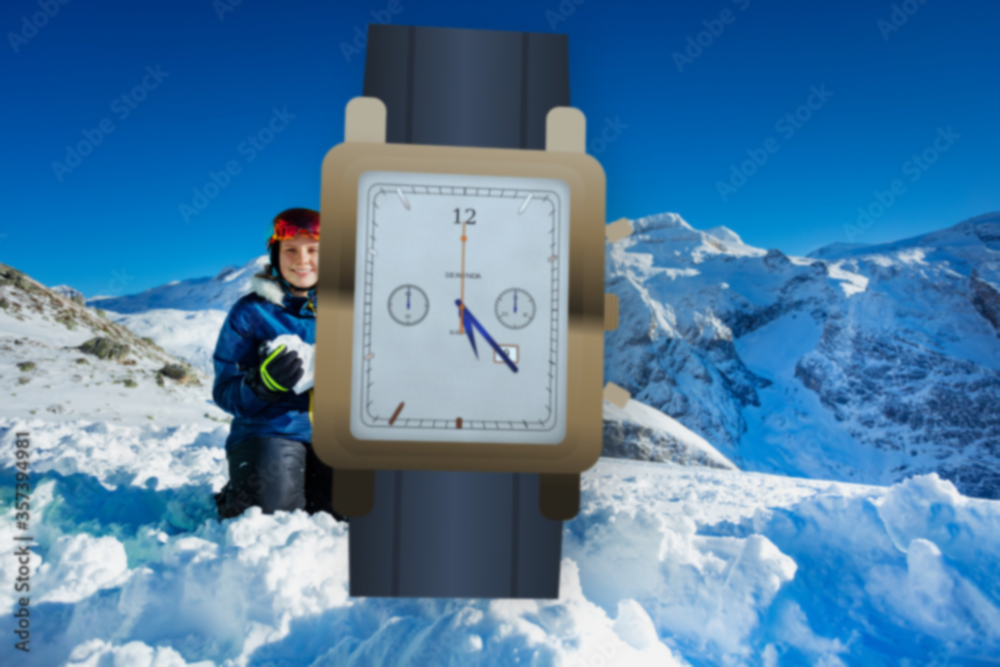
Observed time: 5:23
